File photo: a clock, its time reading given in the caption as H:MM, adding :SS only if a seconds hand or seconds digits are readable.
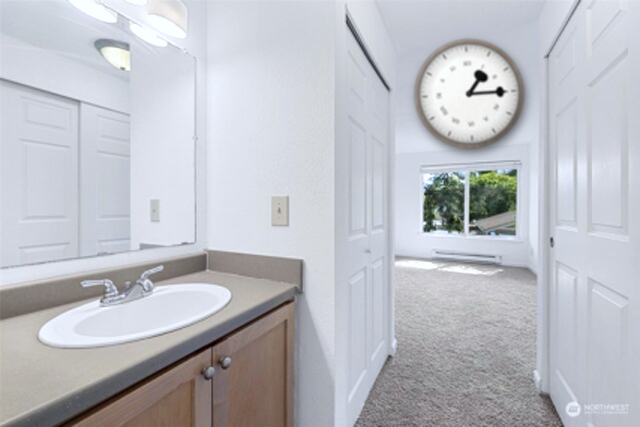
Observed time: 1:15
